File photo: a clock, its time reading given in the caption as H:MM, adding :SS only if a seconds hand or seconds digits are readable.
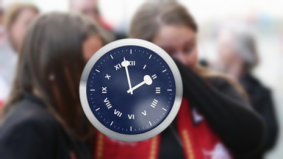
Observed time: 1:58
